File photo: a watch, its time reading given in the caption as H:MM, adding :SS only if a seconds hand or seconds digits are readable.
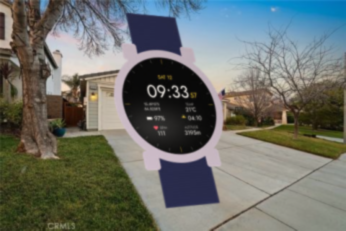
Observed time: 9:33
